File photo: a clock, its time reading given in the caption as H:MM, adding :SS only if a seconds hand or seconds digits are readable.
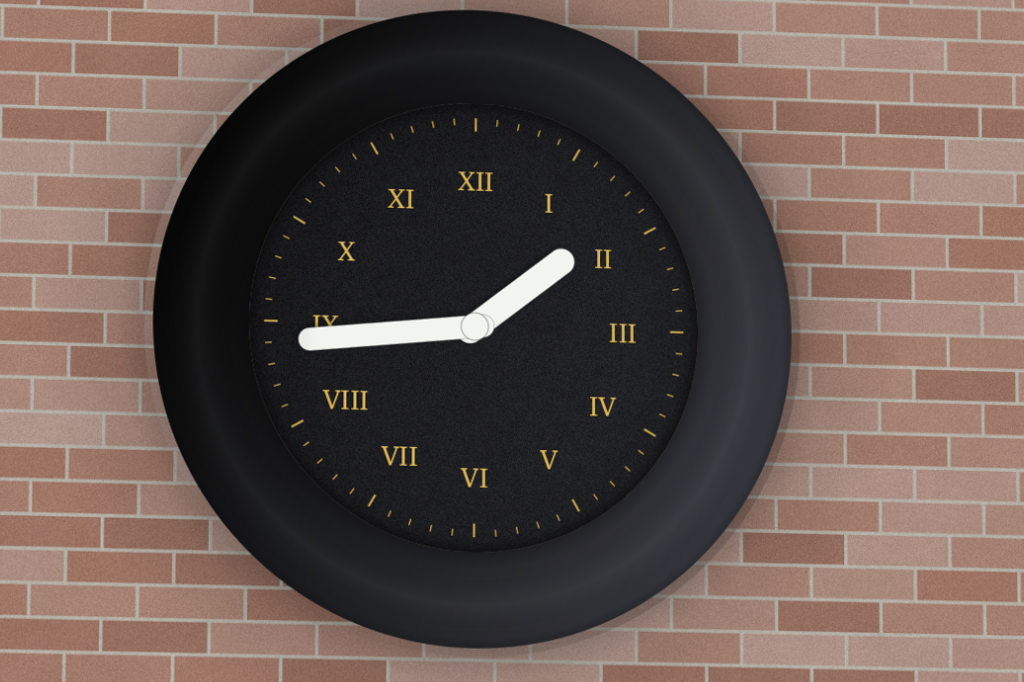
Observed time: 1:44
